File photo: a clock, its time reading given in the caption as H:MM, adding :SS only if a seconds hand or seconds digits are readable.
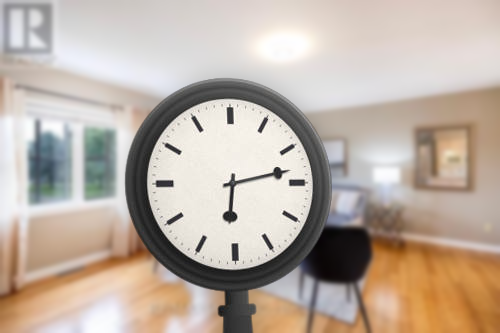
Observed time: 6:13
